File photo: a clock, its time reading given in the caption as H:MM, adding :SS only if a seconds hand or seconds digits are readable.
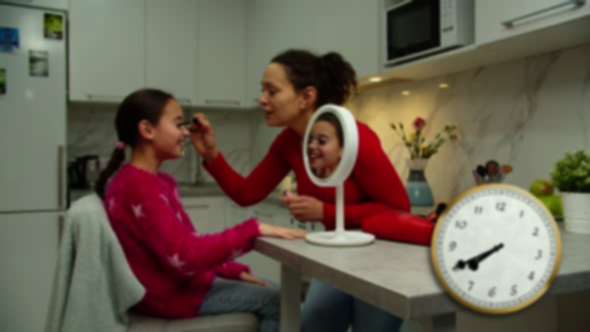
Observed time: 7:40
